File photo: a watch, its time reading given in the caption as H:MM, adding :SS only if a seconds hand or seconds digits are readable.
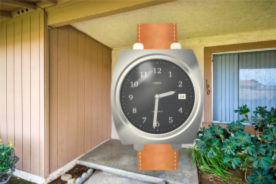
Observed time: 2:31
